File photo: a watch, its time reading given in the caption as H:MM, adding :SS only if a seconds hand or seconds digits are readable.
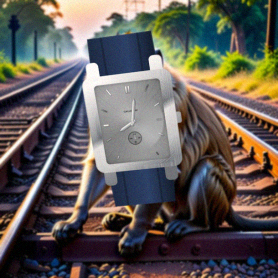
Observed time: 8:02
